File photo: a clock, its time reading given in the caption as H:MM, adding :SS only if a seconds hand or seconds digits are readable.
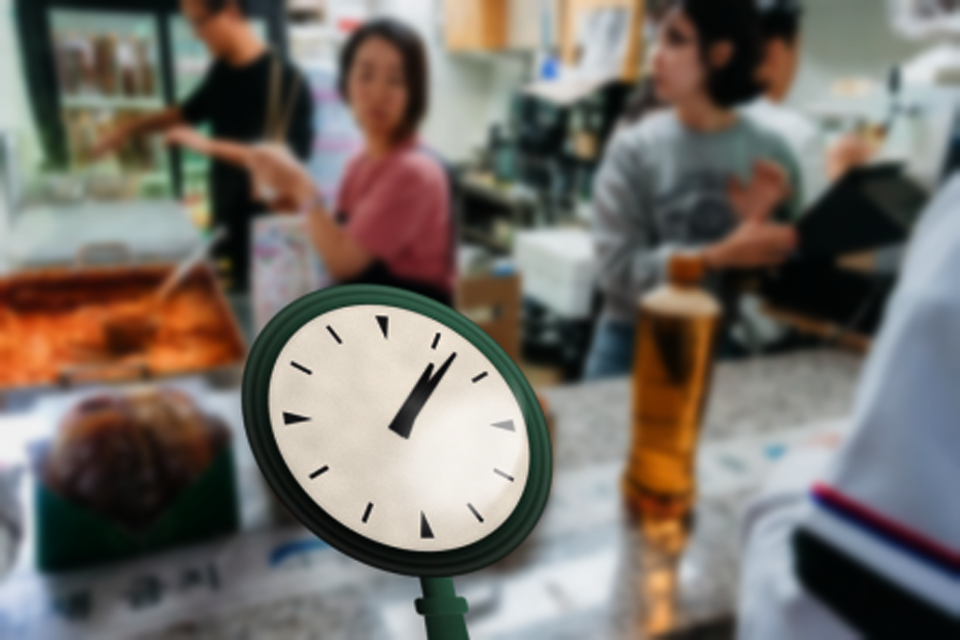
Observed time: 1:07
